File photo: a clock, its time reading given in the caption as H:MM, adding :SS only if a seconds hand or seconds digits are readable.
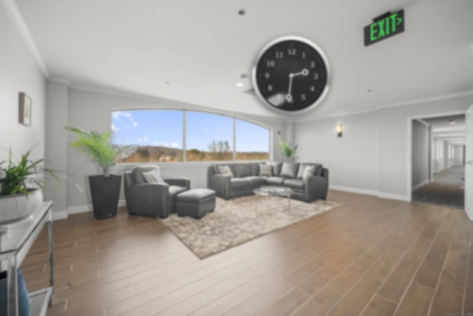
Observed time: 2:31
